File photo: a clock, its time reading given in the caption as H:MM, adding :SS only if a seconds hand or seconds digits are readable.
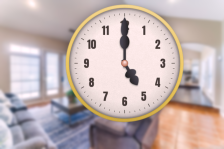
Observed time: 5:00
